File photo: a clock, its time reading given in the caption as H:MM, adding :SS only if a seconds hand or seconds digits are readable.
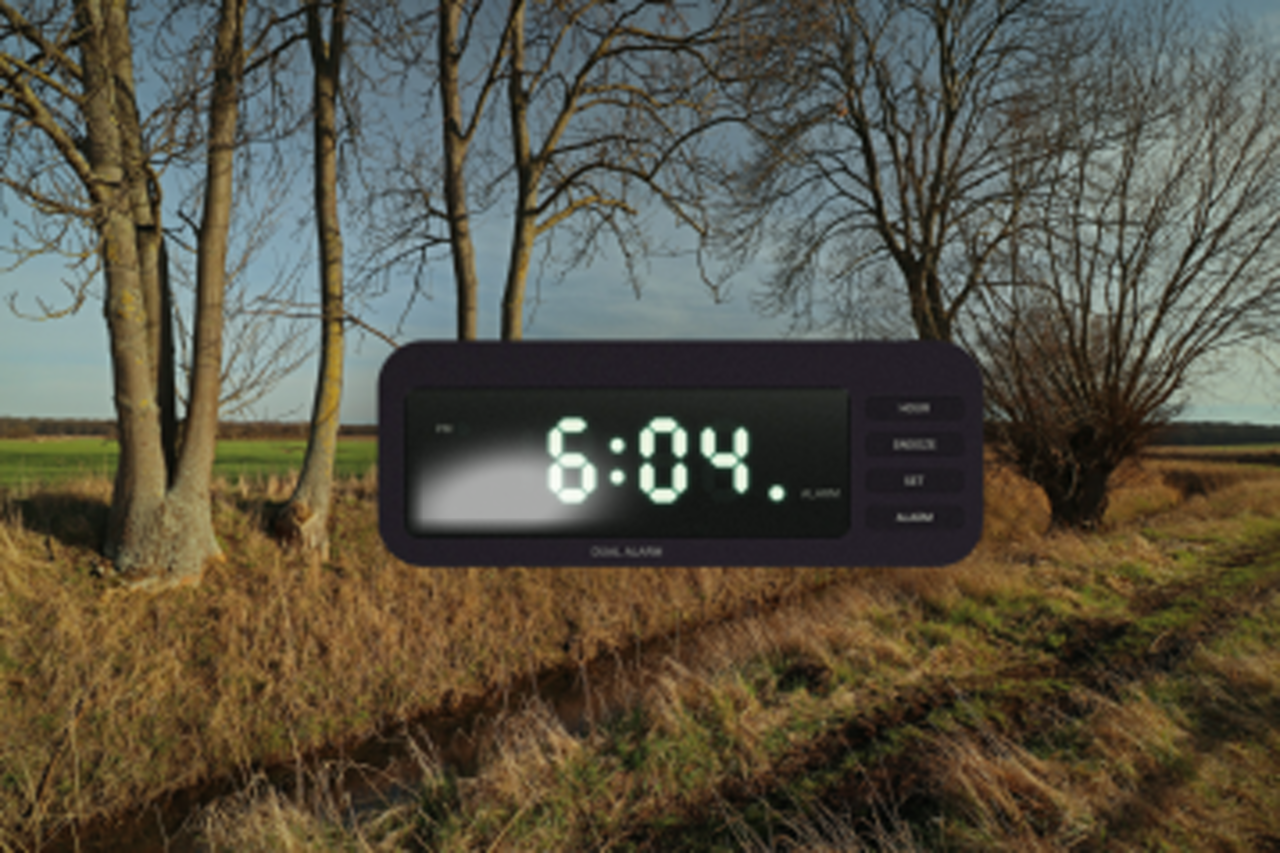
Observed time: 6:04
